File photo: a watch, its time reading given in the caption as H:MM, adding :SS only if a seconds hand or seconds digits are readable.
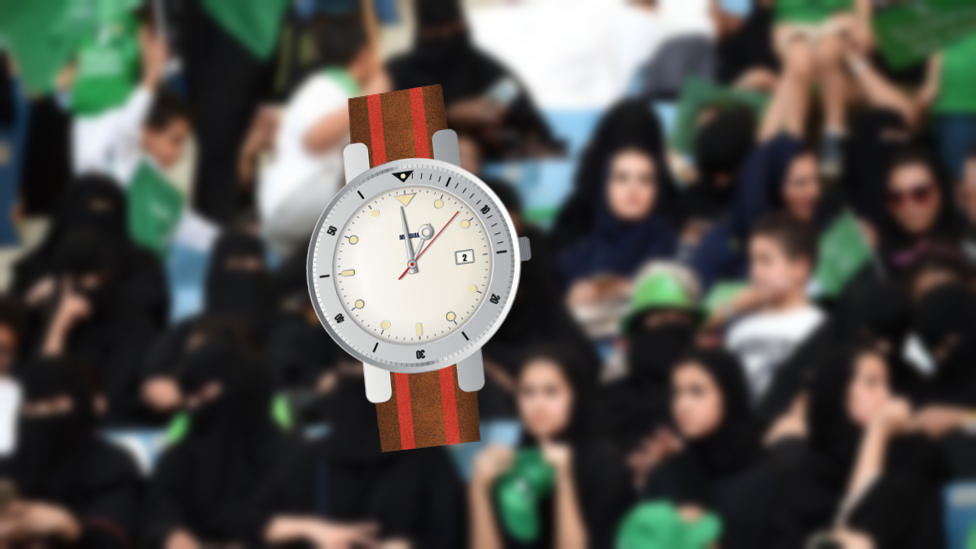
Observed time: 12:59:08
